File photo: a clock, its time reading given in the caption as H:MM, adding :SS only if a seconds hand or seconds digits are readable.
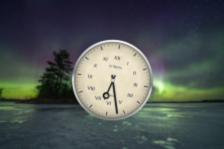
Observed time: 6:27
